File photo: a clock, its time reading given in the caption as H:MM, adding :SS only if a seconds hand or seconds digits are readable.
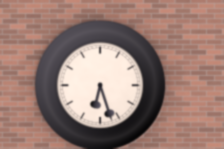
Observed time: 6:27
